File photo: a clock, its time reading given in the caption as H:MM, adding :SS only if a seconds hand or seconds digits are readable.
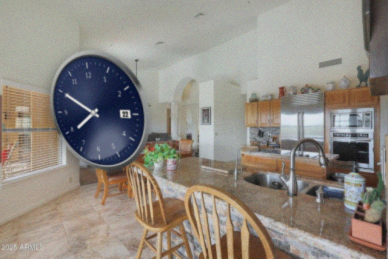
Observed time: 7:50
